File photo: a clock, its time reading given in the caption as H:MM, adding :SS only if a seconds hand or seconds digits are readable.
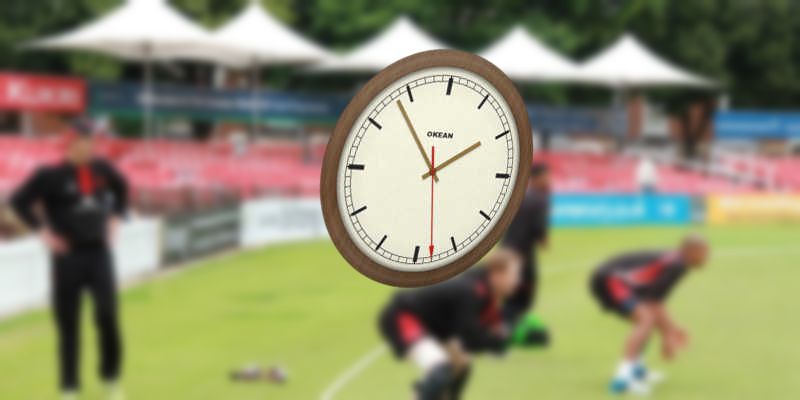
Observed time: 1:53:28
